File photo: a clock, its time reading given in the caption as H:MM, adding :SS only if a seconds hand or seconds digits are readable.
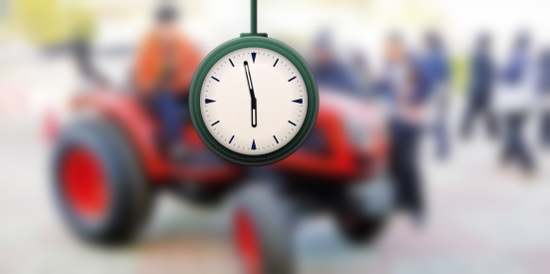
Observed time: 5:58
